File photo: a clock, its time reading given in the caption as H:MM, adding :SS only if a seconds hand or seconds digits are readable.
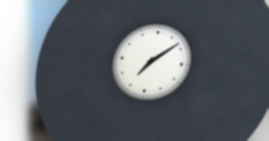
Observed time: 7:08
